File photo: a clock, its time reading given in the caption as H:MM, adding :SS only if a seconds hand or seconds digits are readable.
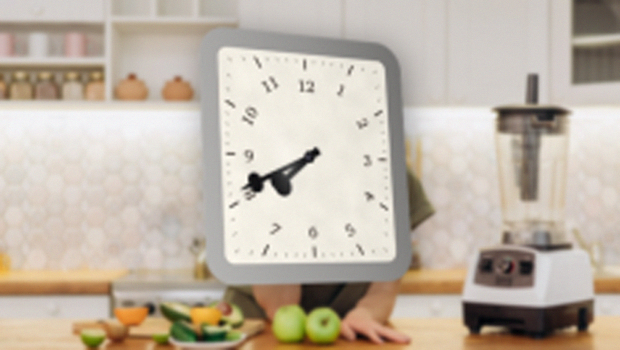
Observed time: 7:41
